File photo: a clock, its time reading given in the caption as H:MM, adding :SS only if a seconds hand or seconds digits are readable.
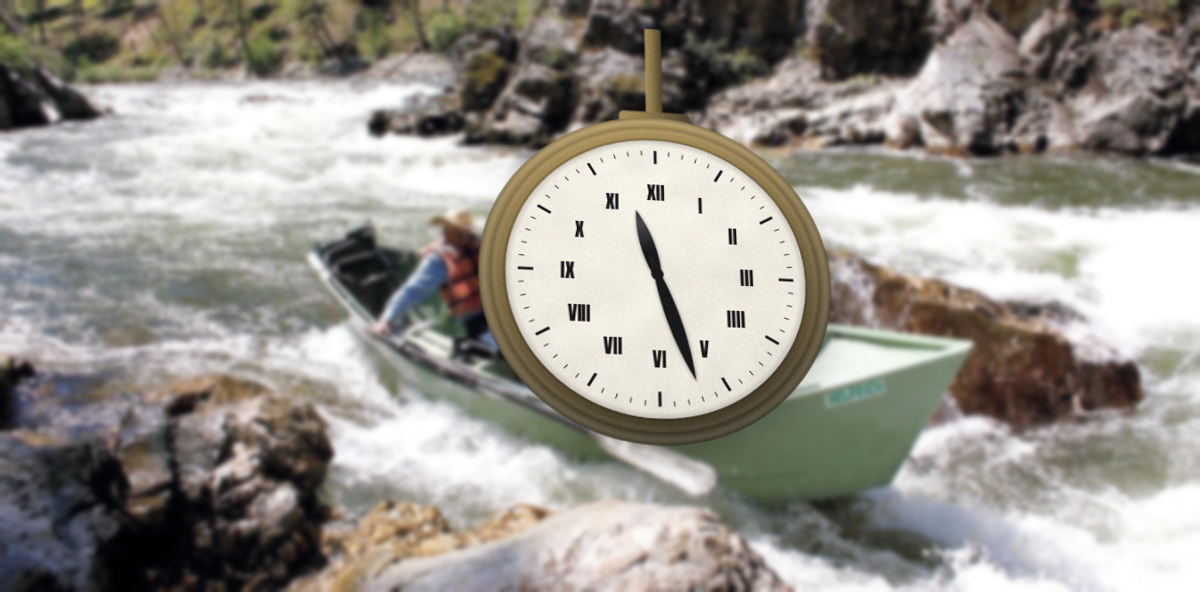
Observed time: 11:27
